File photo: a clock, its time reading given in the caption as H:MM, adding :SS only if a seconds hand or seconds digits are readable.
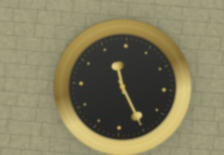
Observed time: 11:25
